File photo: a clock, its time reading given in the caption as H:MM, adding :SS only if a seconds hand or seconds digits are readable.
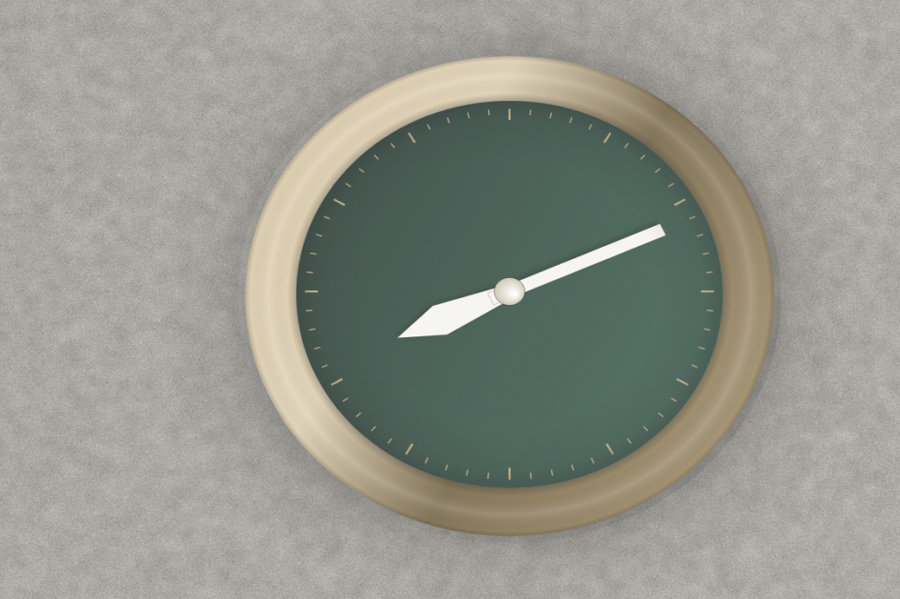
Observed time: 8:11
